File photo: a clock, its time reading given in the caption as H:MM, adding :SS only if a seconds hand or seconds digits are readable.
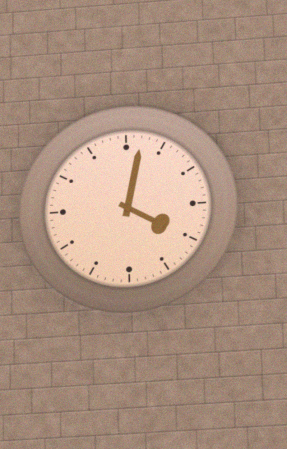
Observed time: 4:02
